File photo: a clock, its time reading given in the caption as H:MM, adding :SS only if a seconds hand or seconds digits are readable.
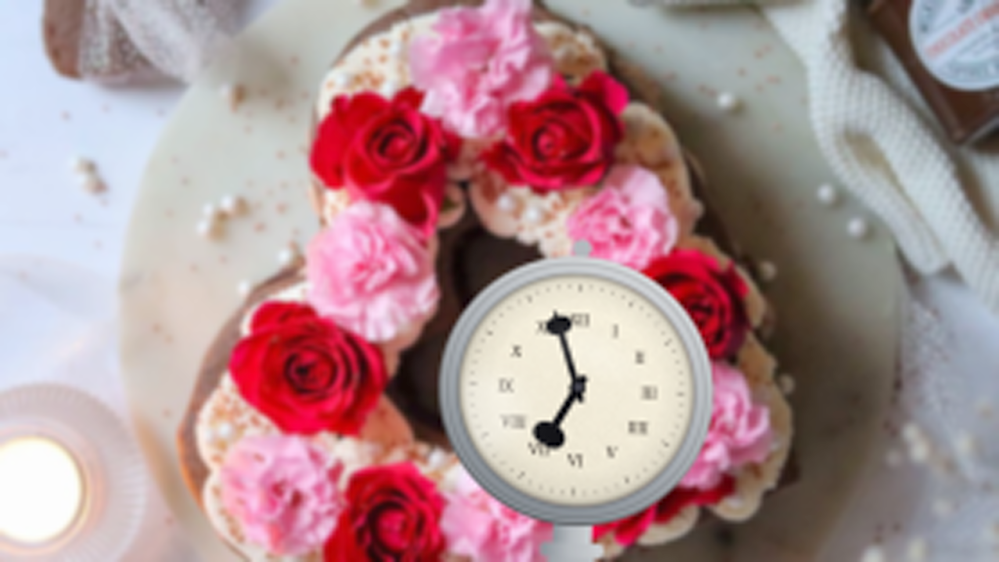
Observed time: 6:57
